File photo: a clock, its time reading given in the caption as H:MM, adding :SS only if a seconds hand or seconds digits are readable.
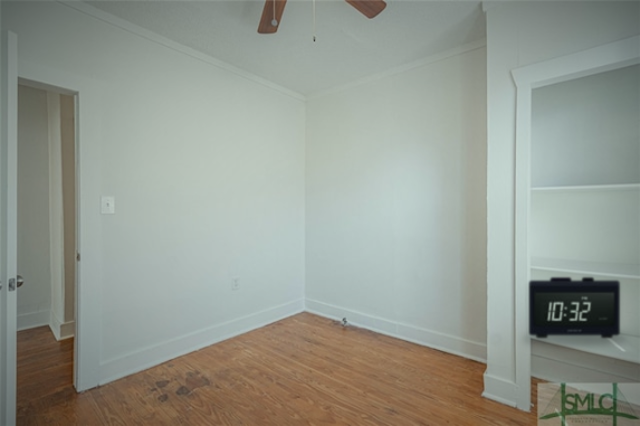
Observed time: 10:32
